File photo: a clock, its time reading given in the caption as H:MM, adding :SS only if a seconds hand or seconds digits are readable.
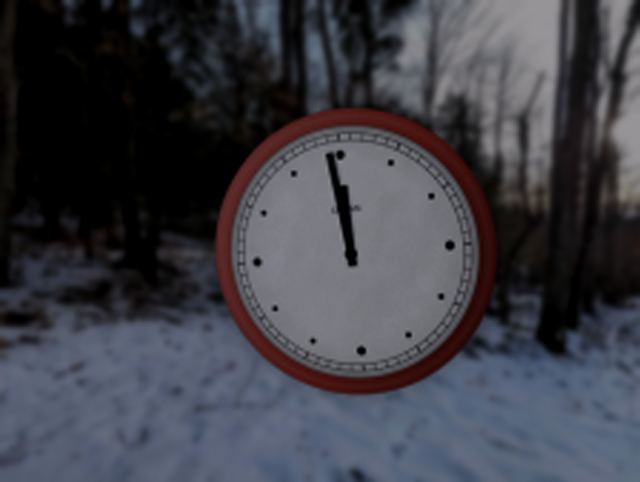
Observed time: 11:59
